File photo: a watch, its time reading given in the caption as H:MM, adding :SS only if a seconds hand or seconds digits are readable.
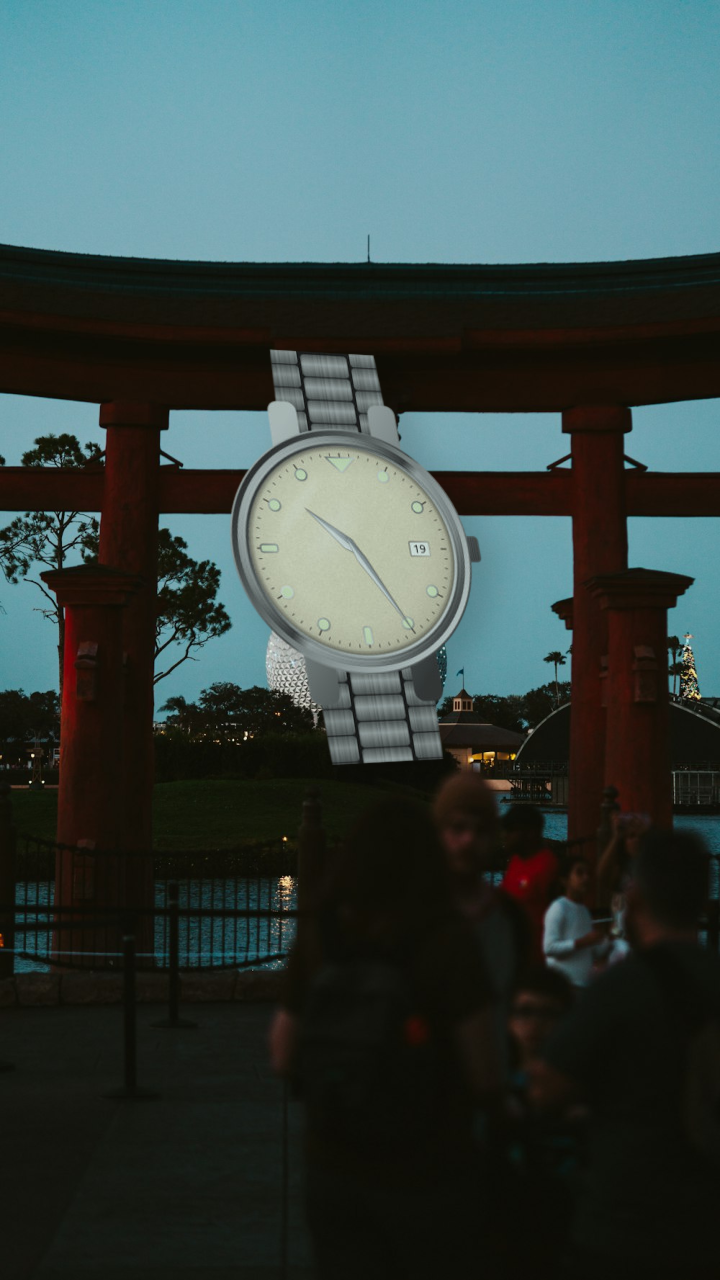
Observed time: 10:25
